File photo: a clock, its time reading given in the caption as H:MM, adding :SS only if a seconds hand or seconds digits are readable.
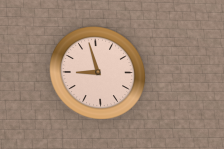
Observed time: 8:58
